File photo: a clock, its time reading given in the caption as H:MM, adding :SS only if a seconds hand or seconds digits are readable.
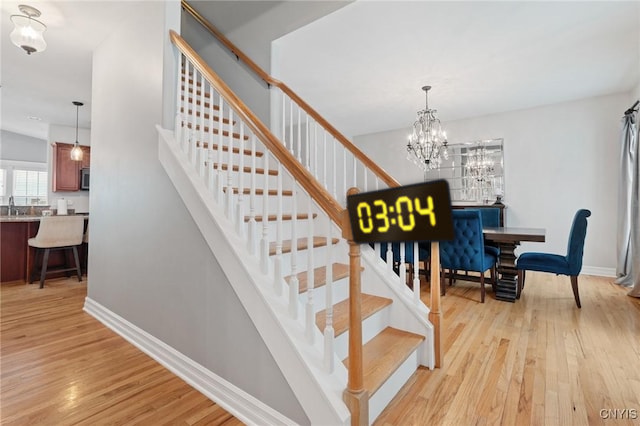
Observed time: 3:04
